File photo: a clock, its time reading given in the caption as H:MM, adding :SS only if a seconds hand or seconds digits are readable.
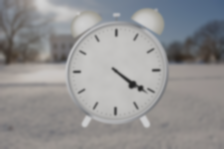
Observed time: 4:21
